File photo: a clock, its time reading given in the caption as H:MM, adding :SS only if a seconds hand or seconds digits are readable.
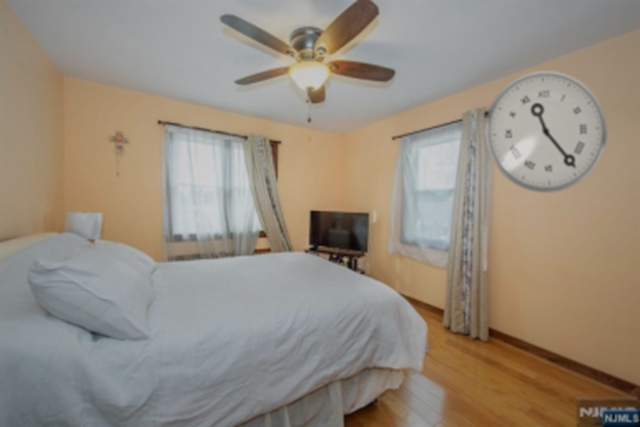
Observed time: 11:24
